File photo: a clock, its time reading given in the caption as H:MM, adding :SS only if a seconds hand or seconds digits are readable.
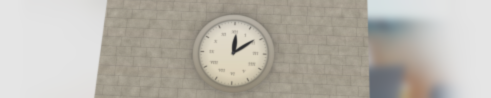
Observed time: 12:09
